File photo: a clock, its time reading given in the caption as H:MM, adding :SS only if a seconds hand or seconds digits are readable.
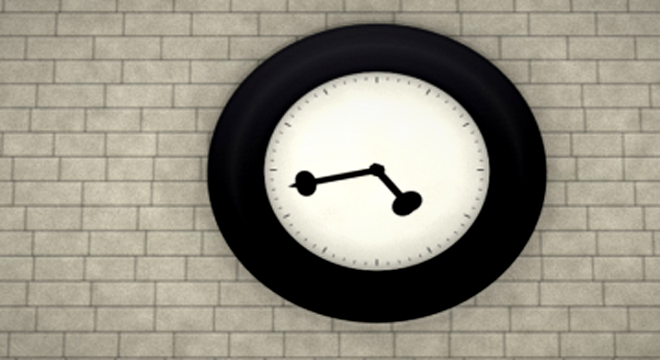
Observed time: 4:43
